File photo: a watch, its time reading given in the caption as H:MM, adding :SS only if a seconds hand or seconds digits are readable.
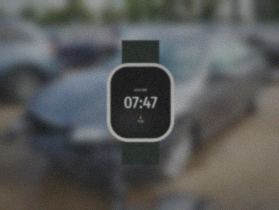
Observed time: 7:47
